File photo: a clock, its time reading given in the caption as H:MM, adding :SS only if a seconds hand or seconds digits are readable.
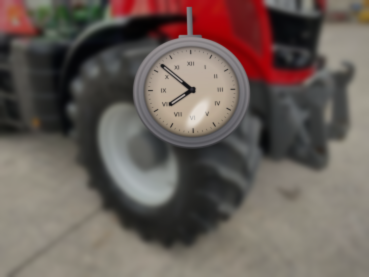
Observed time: 7:52
